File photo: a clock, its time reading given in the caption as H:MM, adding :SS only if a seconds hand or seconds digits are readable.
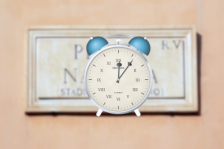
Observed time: 12:06
